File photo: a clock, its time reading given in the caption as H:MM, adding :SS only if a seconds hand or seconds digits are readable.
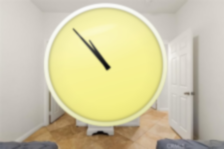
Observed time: 10:53
